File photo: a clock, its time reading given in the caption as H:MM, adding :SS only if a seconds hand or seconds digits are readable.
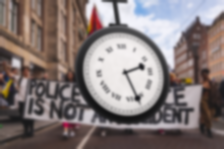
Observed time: 2:27
